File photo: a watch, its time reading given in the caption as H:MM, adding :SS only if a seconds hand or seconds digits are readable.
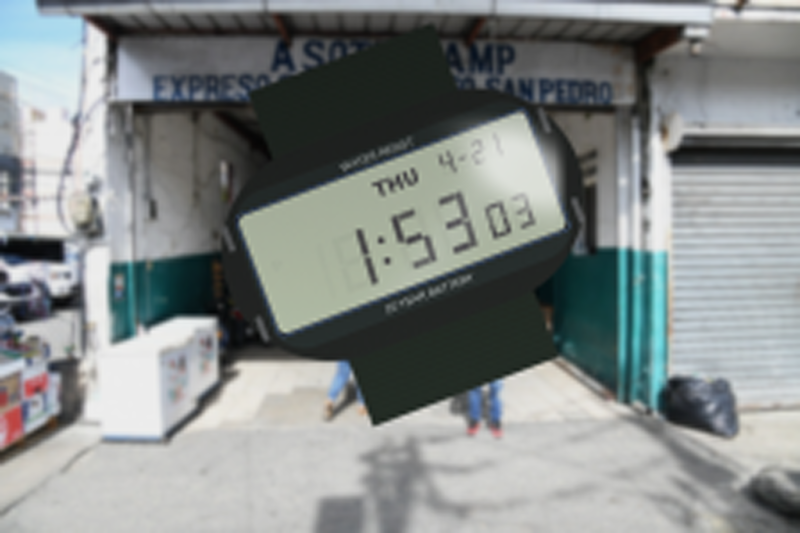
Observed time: 1:53:03
